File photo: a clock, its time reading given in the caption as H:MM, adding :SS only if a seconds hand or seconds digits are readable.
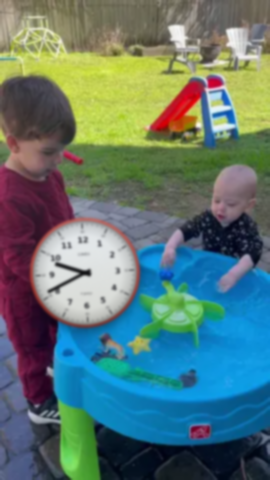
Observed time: 9:41
